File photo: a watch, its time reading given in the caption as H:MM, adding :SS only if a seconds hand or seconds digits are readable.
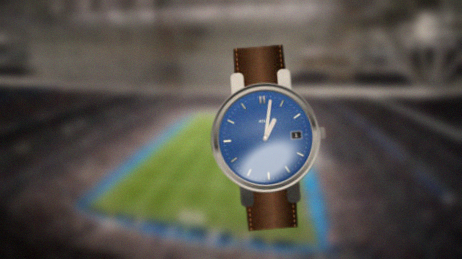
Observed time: 1:02
